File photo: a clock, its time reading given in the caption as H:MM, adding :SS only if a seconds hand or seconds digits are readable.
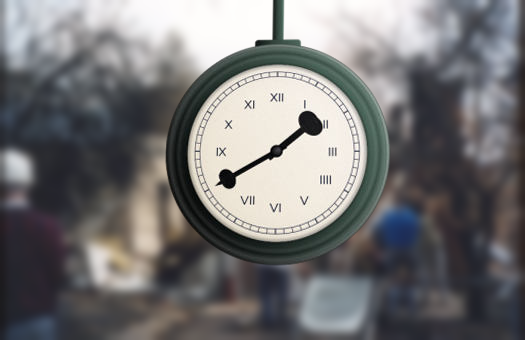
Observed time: 1:40
